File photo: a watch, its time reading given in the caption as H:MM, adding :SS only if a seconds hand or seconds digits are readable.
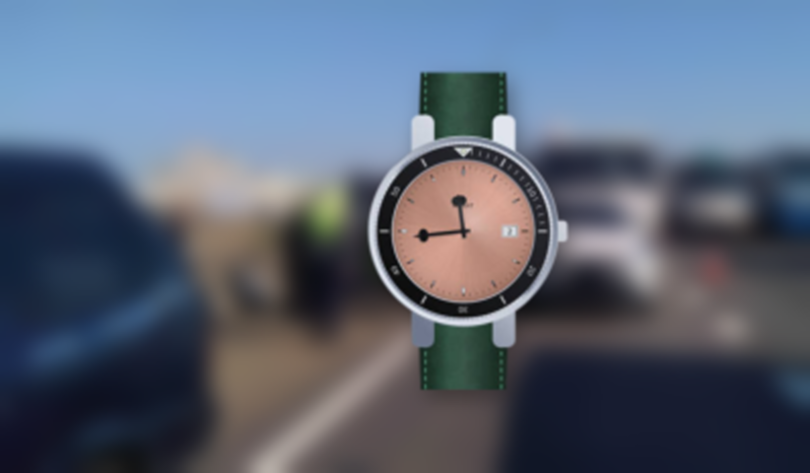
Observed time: 11:44
